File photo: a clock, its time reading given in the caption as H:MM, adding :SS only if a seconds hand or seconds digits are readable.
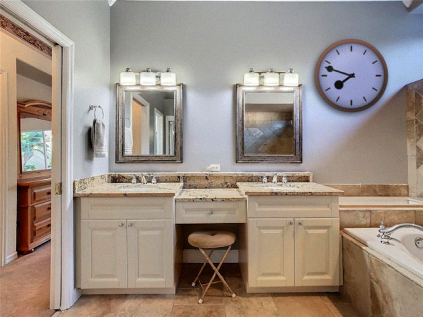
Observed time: 7:48
